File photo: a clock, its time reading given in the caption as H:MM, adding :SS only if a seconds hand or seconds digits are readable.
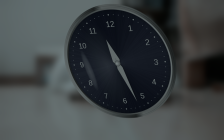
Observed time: 11:27
